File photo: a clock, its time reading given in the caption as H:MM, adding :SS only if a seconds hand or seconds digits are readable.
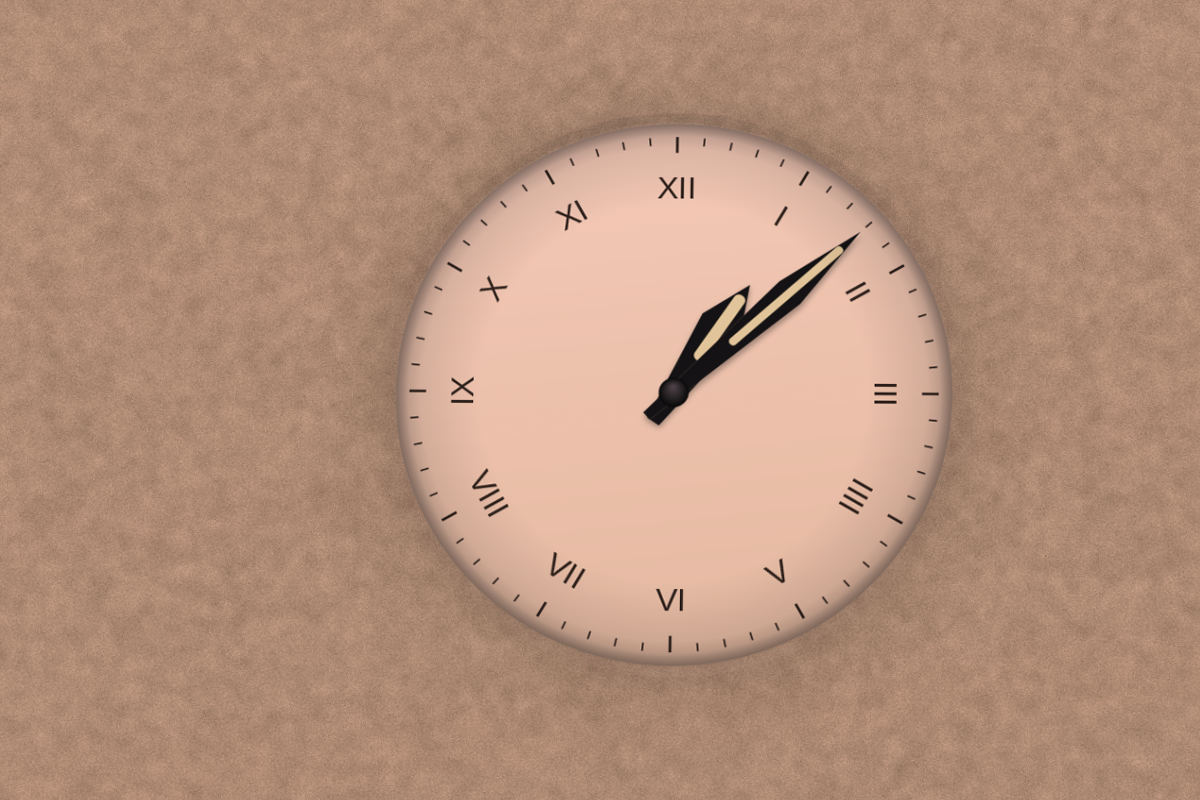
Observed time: 1:08
